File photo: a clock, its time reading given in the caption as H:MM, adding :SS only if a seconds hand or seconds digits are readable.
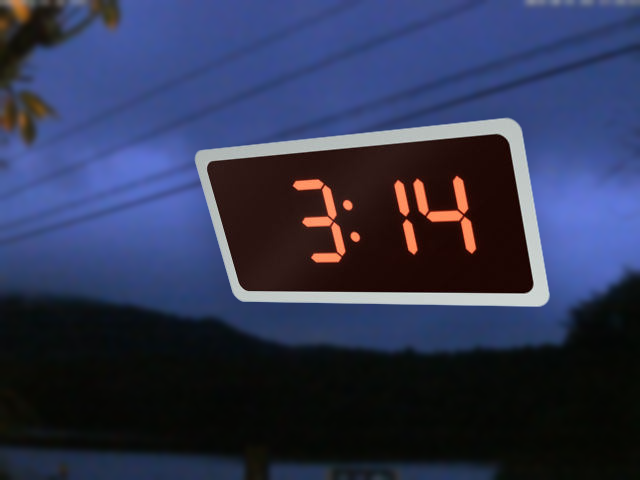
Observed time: 3:14
